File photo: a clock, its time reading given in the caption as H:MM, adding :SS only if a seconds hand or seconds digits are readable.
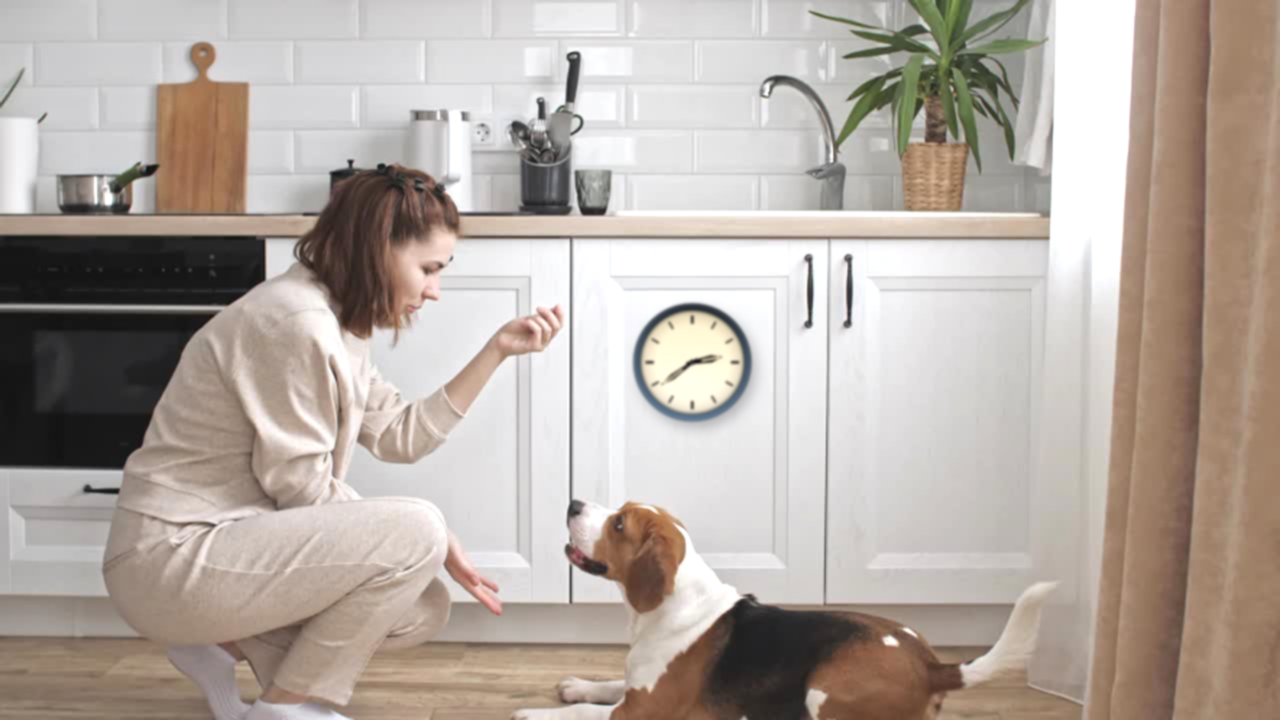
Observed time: 2:39
